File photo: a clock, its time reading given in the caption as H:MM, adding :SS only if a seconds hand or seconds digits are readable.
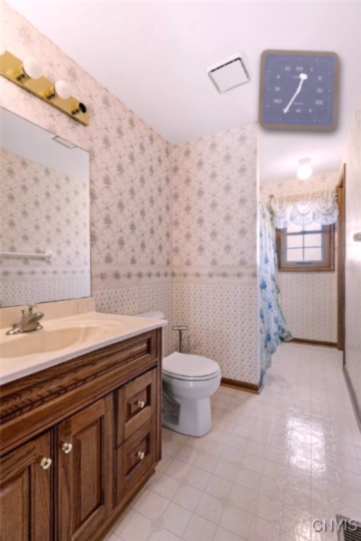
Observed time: 12:35
